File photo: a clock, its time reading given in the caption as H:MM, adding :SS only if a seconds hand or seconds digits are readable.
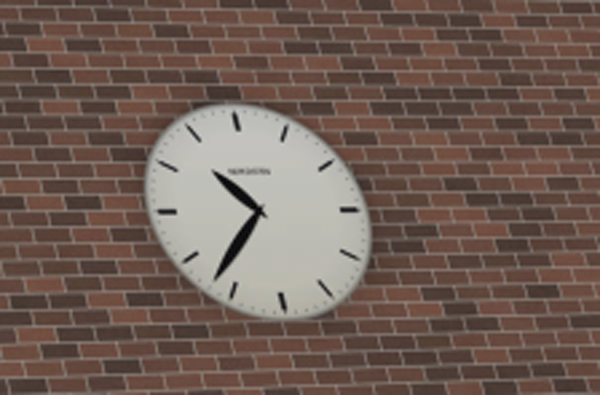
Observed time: 10:37
